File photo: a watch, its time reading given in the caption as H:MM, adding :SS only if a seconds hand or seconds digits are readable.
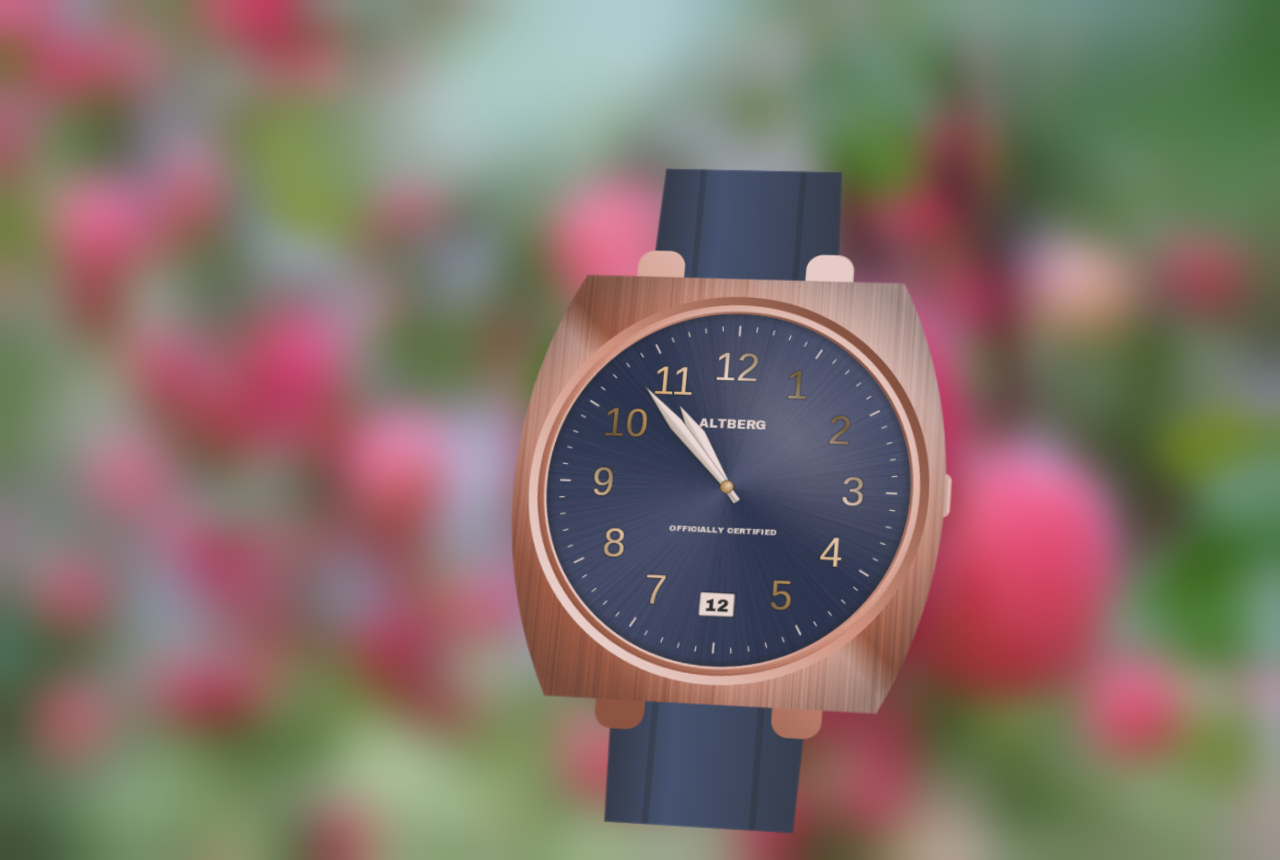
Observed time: 10:53
